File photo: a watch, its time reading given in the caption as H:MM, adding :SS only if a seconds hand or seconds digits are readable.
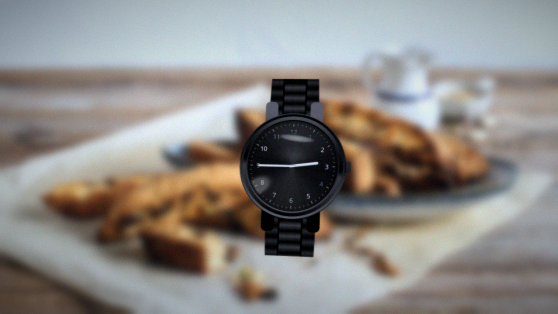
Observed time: 2:45
